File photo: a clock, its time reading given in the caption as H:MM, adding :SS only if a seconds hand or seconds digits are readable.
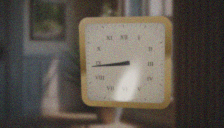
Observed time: 8:44
